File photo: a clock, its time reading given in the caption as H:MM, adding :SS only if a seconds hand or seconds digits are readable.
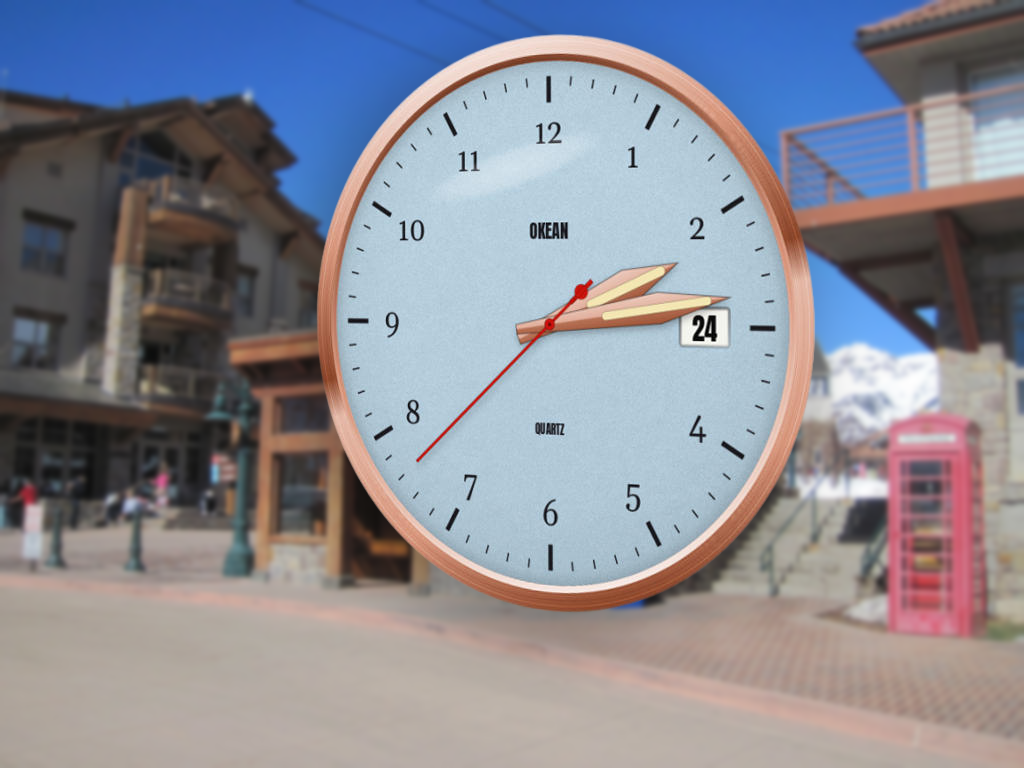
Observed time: 2:13:38
